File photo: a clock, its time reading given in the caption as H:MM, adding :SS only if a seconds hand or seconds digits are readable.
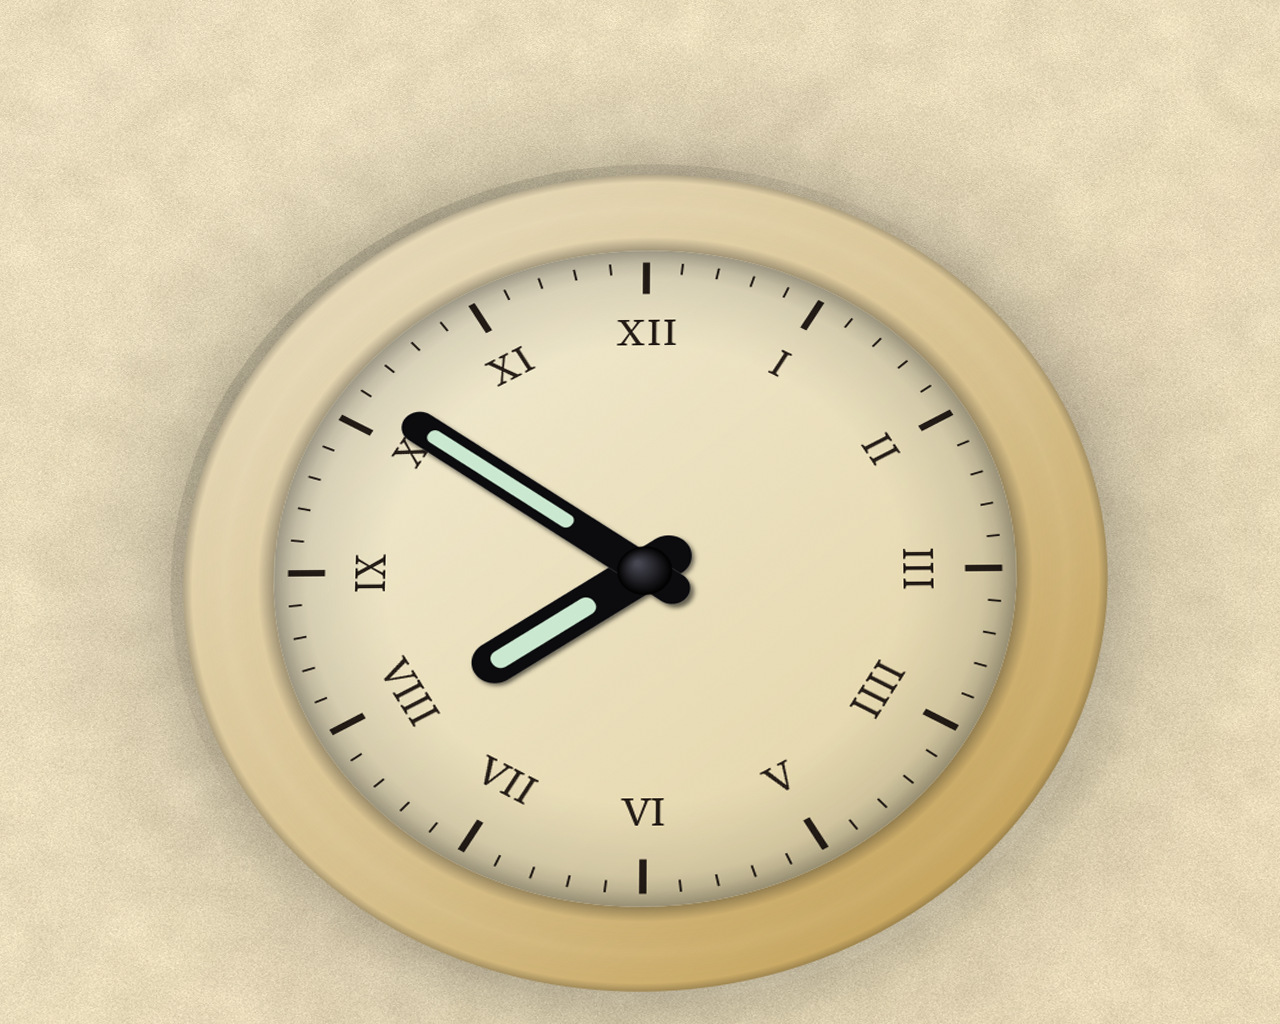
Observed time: 7:51
